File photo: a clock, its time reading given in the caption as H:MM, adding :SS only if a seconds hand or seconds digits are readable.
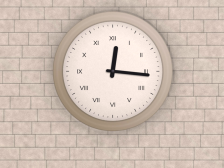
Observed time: 12:16
